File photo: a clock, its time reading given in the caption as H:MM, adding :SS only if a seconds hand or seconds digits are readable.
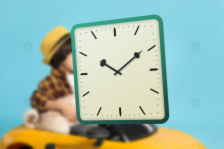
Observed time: 10:09
